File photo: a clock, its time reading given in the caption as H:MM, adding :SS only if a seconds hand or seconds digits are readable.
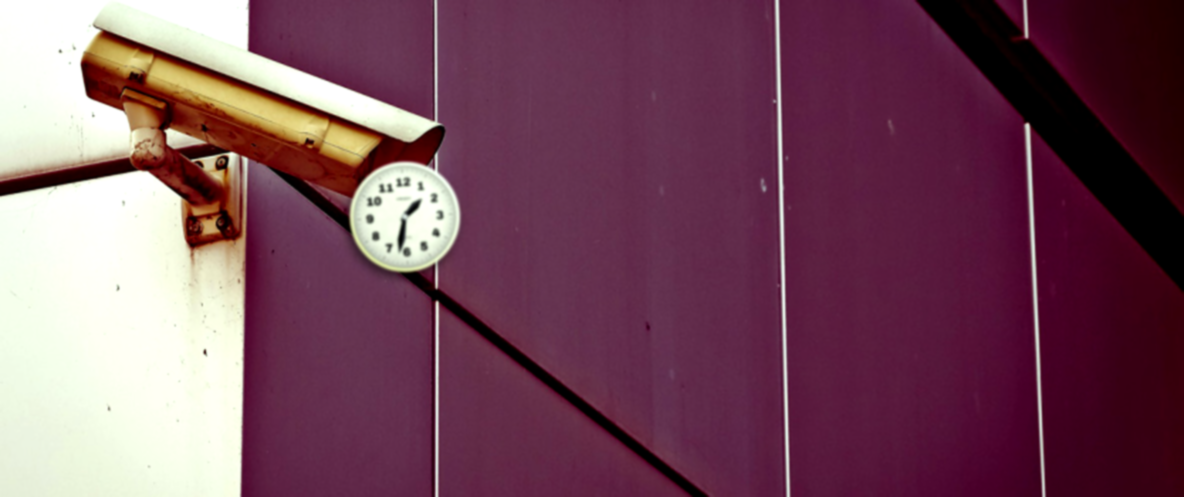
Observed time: 1:32
